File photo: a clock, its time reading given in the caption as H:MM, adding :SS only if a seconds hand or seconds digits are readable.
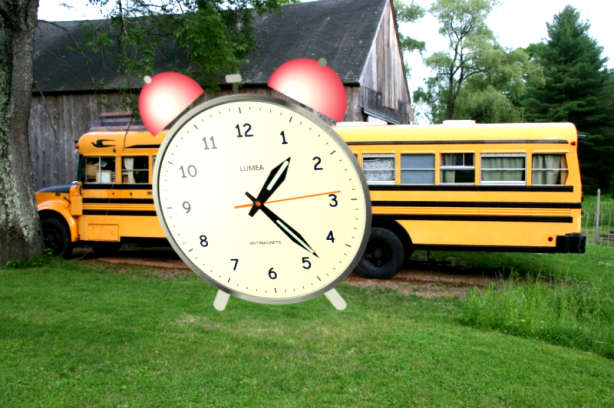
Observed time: 1:23:14
